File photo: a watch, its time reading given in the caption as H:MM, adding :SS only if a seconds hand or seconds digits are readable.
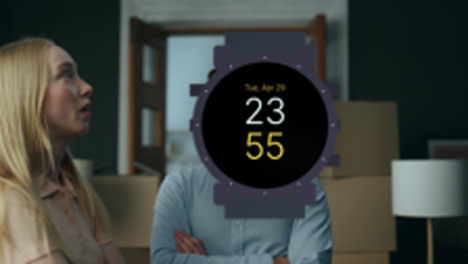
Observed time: 23:55
